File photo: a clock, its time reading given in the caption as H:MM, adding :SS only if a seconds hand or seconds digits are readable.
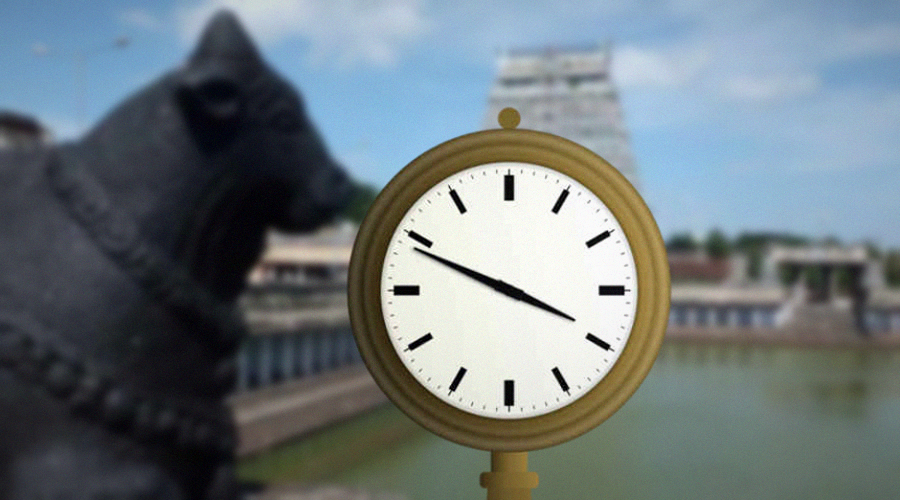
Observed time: 3:49
